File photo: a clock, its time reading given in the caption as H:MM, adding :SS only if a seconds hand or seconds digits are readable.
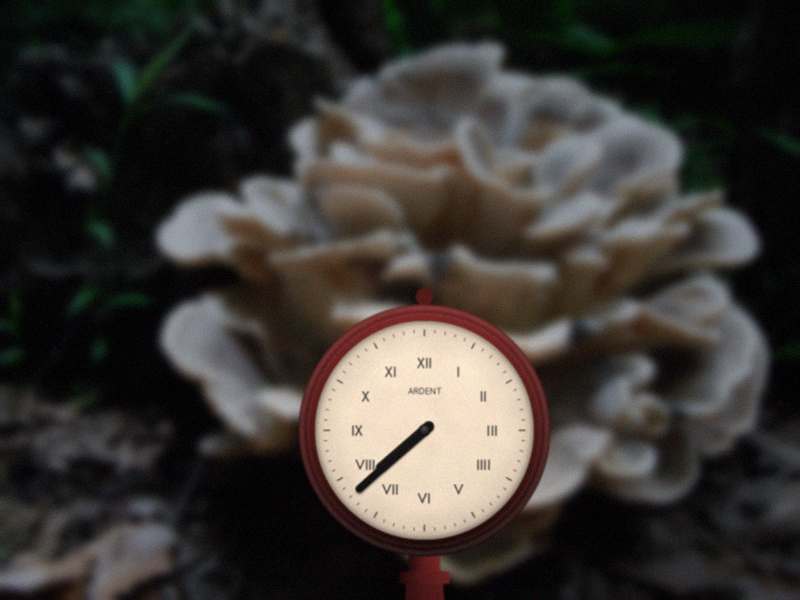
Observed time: 7:38
